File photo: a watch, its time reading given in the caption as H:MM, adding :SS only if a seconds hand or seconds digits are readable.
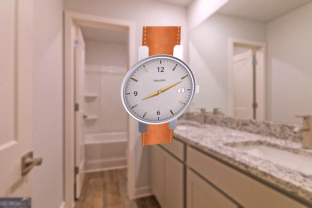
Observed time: 8:11
